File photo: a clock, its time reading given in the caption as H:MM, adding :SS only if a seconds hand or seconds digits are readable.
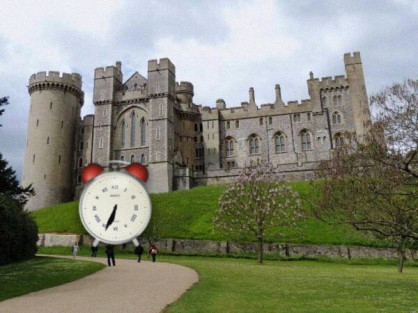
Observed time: 6:34
